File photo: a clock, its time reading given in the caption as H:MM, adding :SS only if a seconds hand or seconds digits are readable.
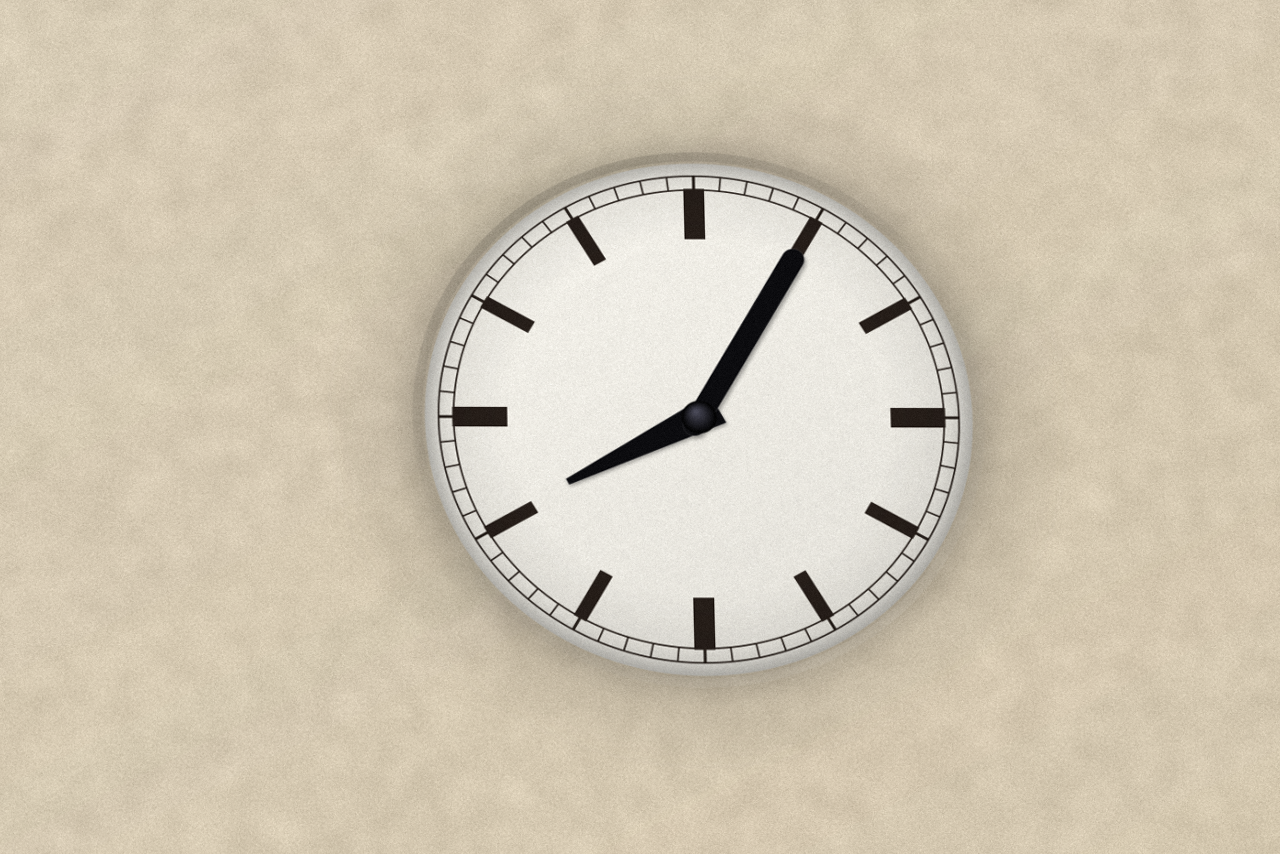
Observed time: 8:05
